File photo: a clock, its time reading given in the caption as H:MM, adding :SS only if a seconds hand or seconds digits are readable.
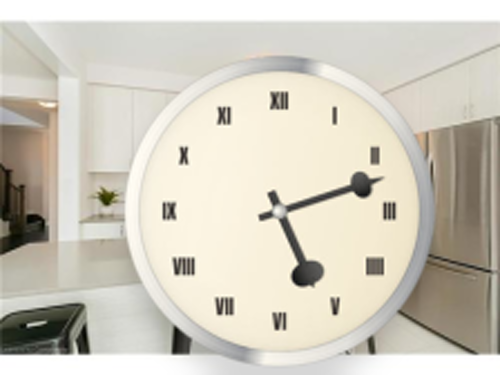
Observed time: 5:12
